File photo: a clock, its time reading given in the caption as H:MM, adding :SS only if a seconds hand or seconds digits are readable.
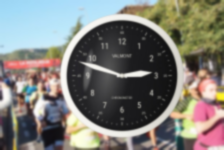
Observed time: 2:48
